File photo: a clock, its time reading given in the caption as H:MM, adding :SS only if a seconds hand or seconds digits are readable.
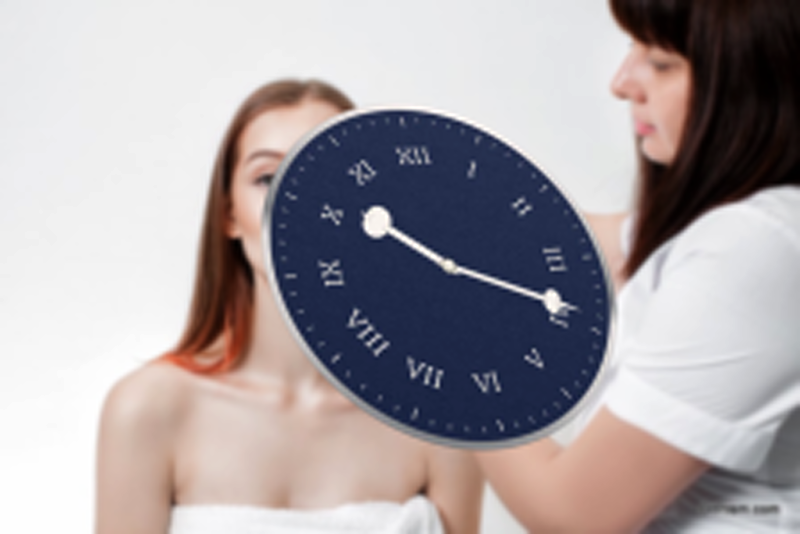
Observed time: 10:19
